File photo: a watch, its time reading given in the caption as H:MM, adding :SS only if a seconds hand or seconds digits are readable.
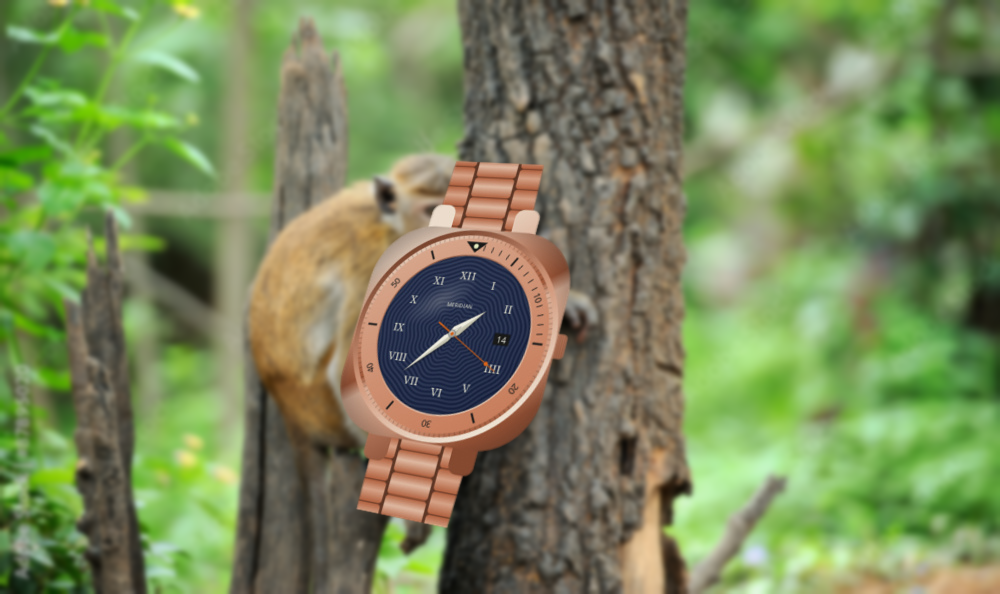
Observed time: 1:37:20
